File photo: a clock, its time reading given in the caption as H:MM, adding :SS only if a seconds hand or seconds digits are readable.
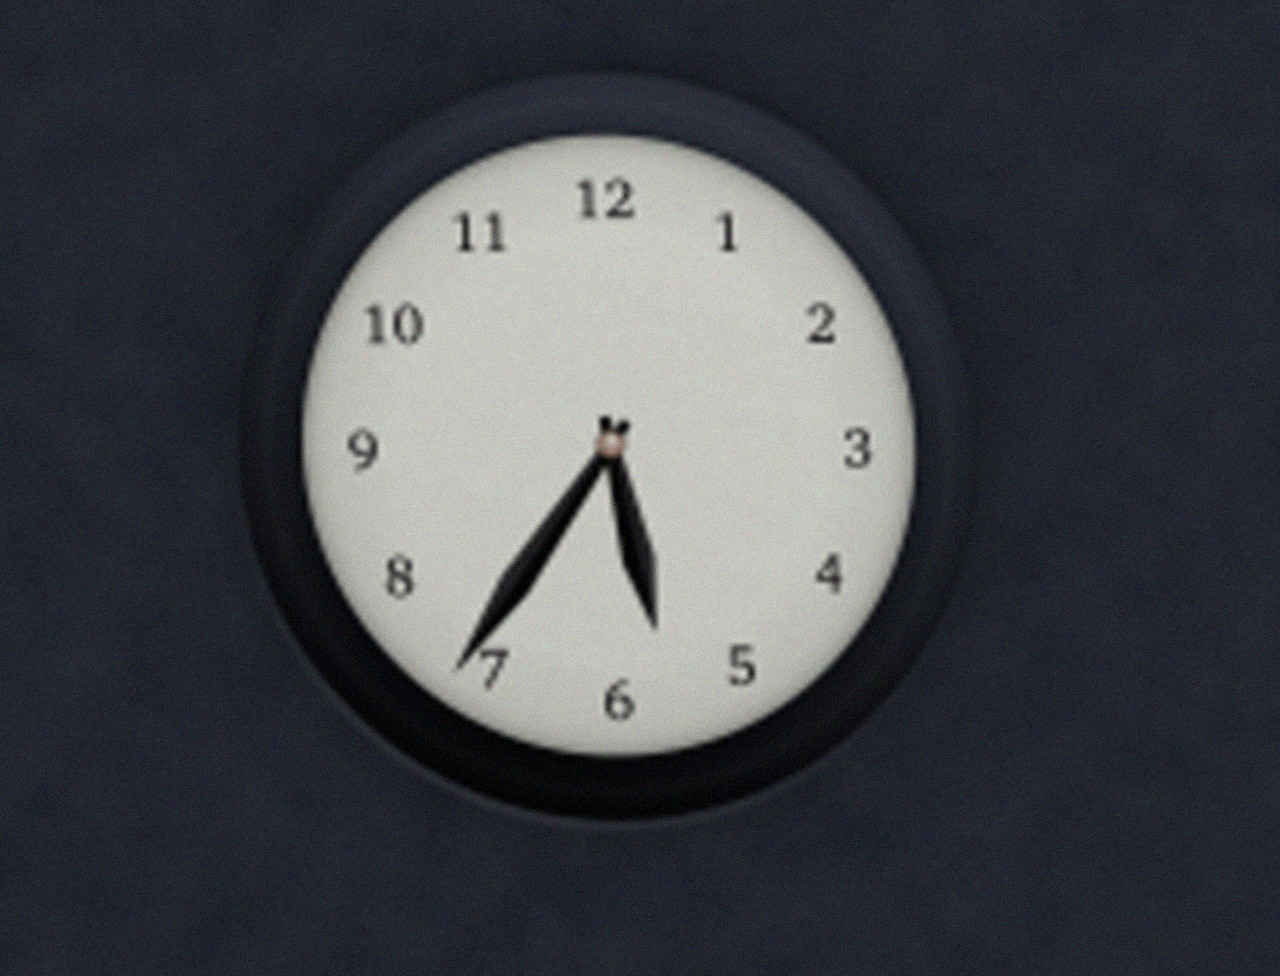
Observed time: 5:36
